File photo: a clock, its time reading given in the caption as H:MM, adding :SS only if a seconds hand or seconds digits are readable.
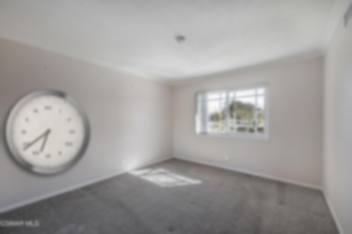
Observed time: 6:39
